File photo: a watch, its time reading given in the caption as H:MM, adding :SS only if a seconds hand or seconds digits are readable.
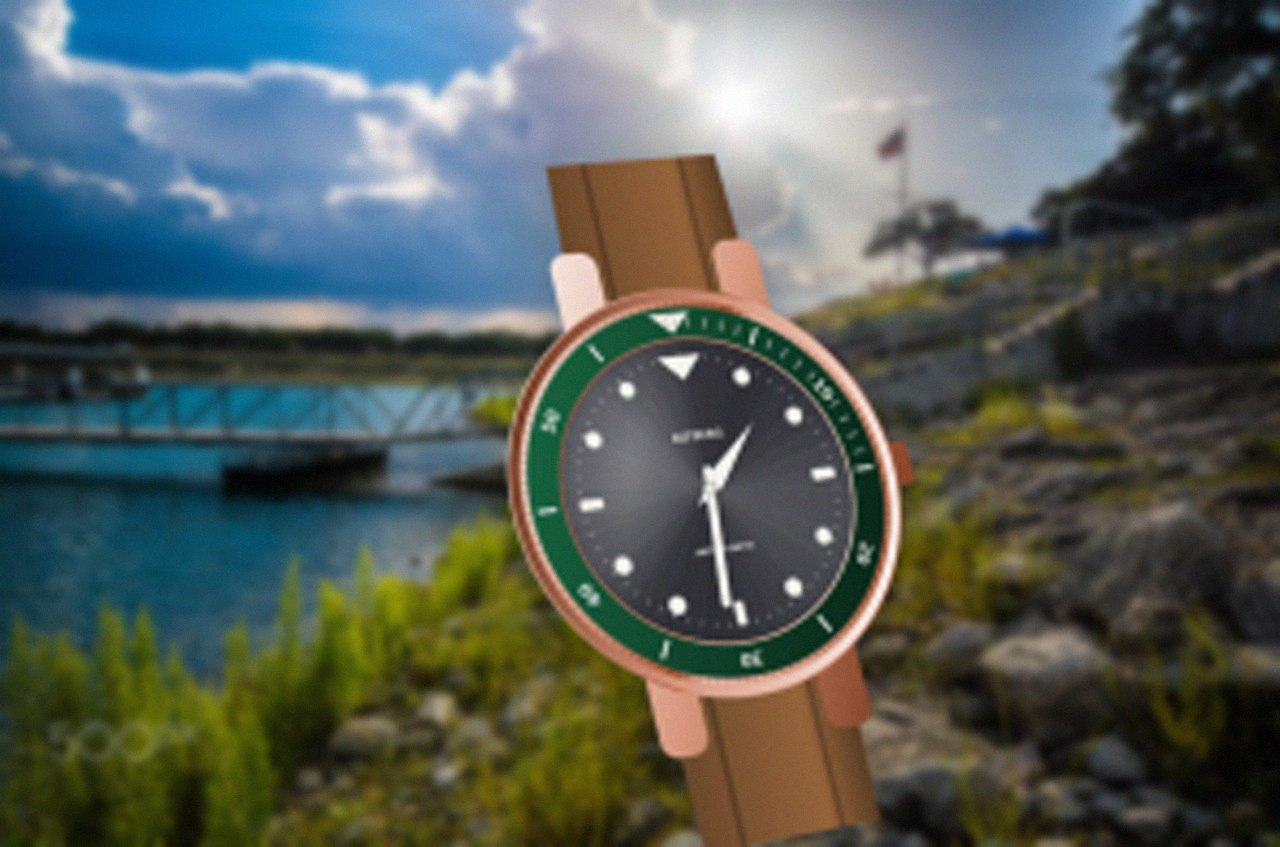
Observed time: 1:31
